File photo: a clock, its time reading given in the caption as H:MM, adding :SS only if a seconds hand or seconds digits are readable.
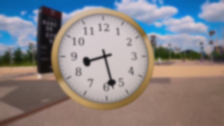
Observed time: 8:28
